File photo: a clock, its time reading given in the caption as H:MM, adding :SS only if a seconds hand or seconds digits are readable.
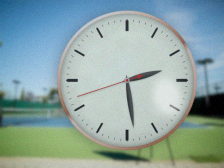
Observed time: 2:28:42
